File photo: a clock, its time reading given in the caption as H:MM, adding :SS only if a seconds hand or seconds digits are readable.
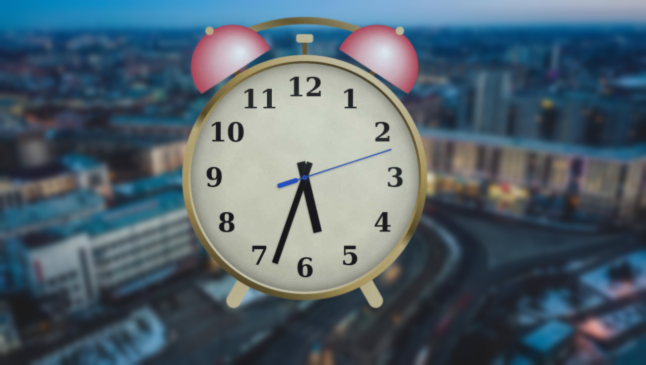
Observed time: 5:33:12
